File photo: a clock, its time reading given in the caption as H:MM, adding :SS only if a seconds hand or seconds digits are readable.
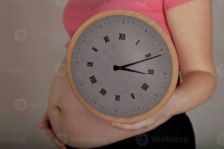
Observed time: 3:11
